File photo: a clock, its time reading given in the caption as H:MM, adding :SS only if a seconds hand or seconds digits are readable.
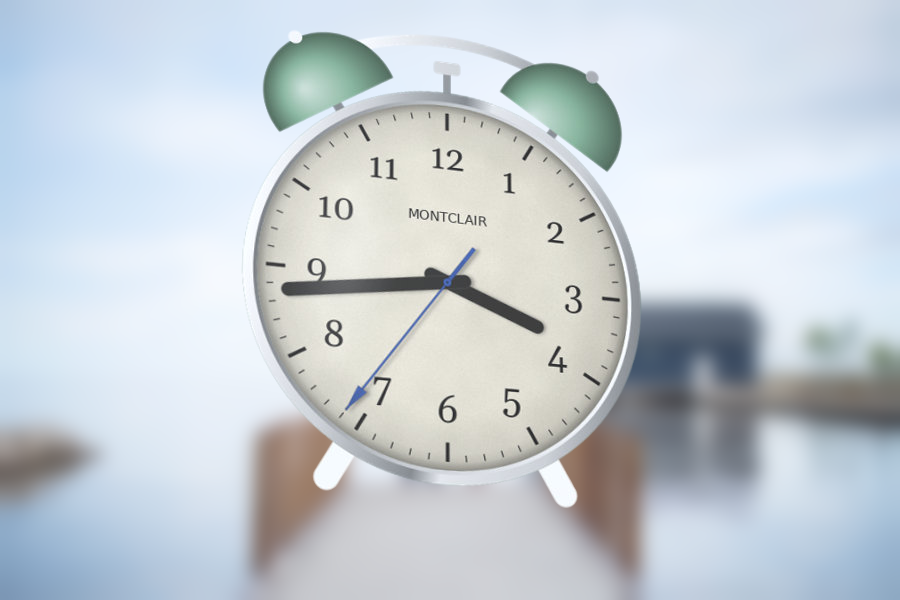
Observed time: 3:43:36
